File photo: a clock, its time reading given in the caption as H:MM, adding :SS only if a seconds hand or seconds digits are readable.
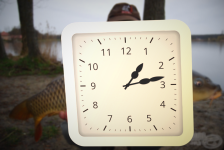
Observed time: 1:13
